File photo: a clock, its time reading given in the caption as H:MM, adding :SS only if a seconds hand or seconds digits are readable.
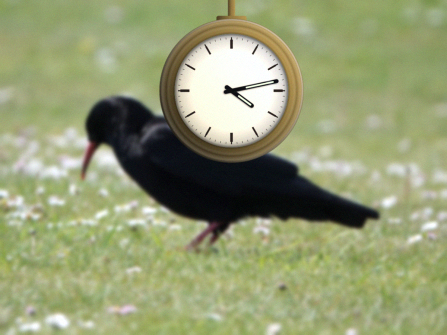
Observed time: 4:13
